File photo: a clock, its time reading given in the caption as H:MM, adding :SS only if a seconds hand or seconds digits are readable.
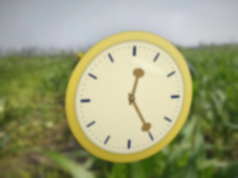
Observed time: 12:25
